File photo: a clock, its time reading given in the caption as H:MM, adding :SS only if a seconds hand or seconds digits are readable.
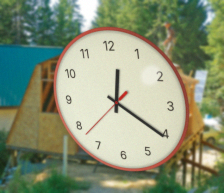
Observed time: 12:20:38
